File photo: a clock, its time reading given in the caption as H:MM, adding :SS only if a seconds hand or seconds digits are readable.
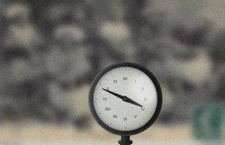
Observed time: 3:49
